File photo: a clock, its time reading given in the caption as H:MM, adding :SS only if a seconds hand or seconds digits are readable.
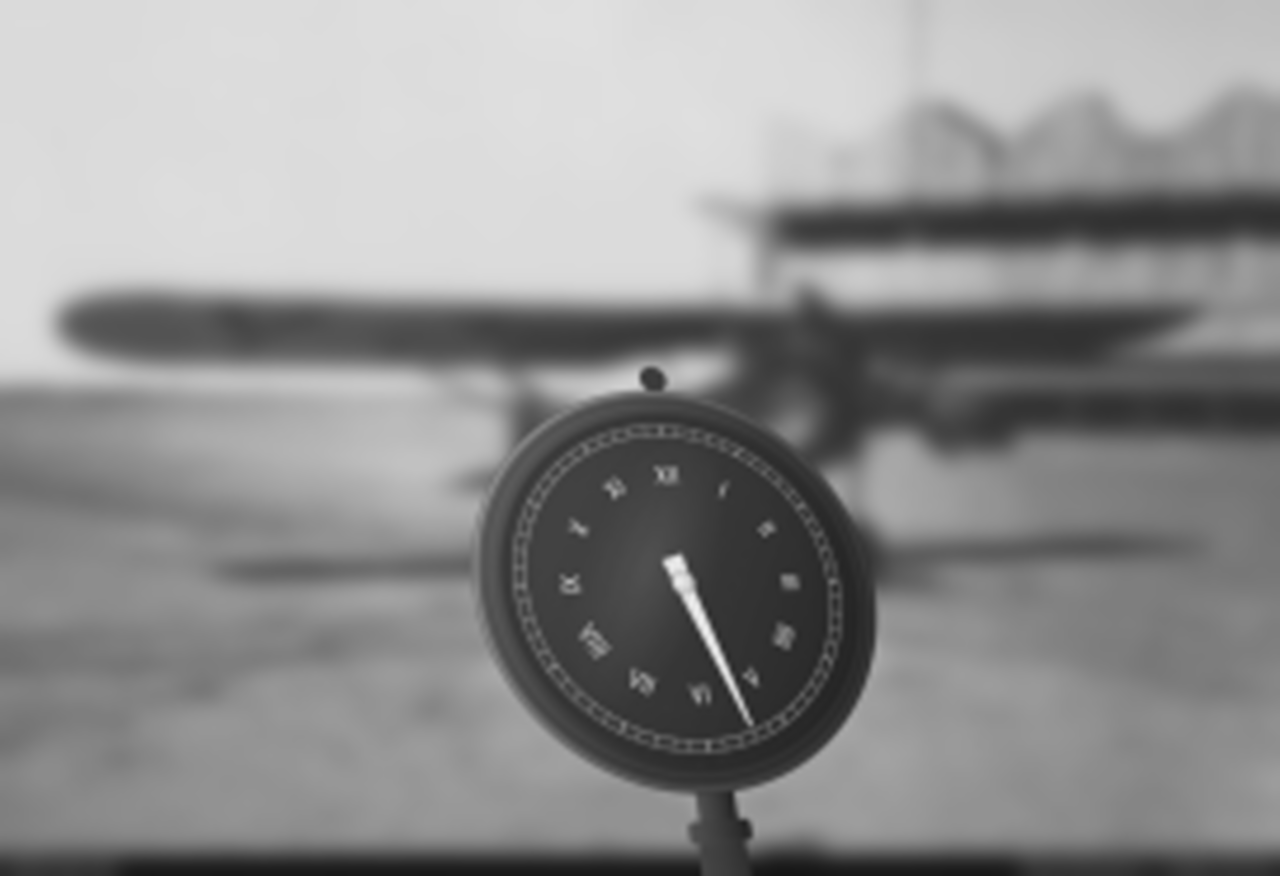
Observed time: 5:27
